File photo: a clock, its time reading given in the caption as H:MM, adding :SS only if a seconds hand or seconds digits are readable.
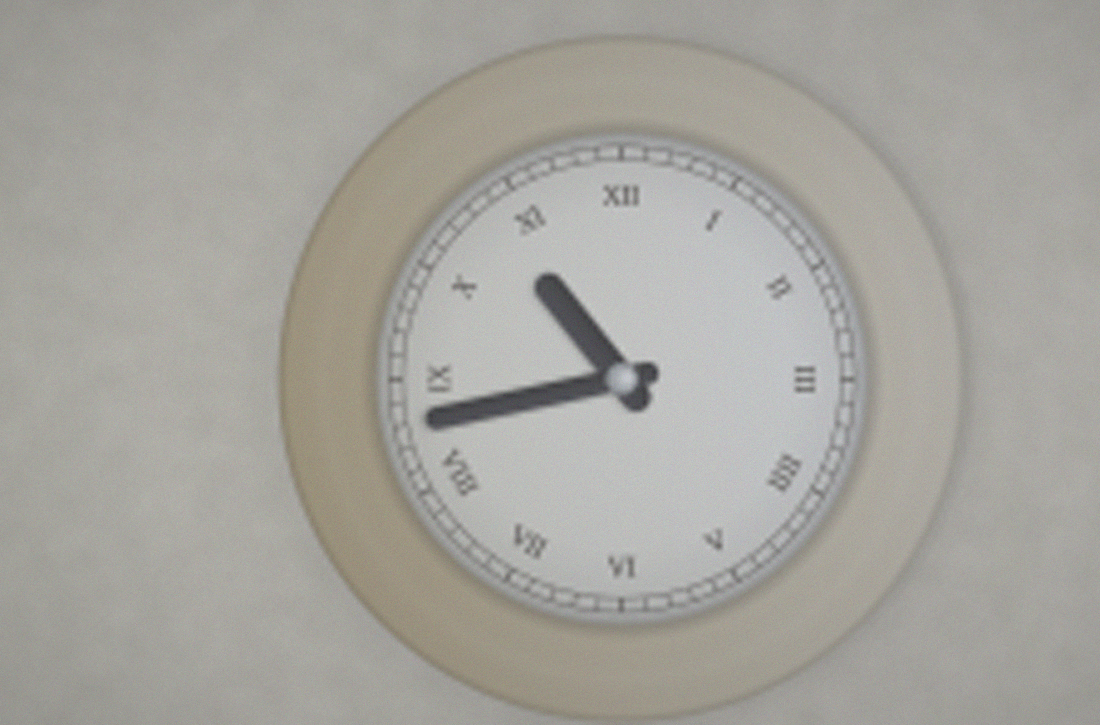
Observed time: 10:43
